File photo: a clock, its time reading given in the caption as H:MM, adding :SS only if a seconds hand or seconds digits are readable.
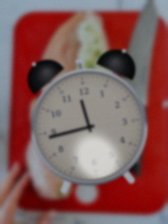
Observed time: 11:44
